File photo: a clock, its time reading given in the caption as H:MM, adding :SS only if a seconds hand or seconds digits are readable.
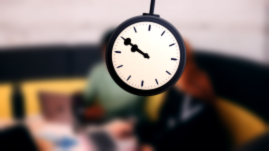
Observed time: 9:50
